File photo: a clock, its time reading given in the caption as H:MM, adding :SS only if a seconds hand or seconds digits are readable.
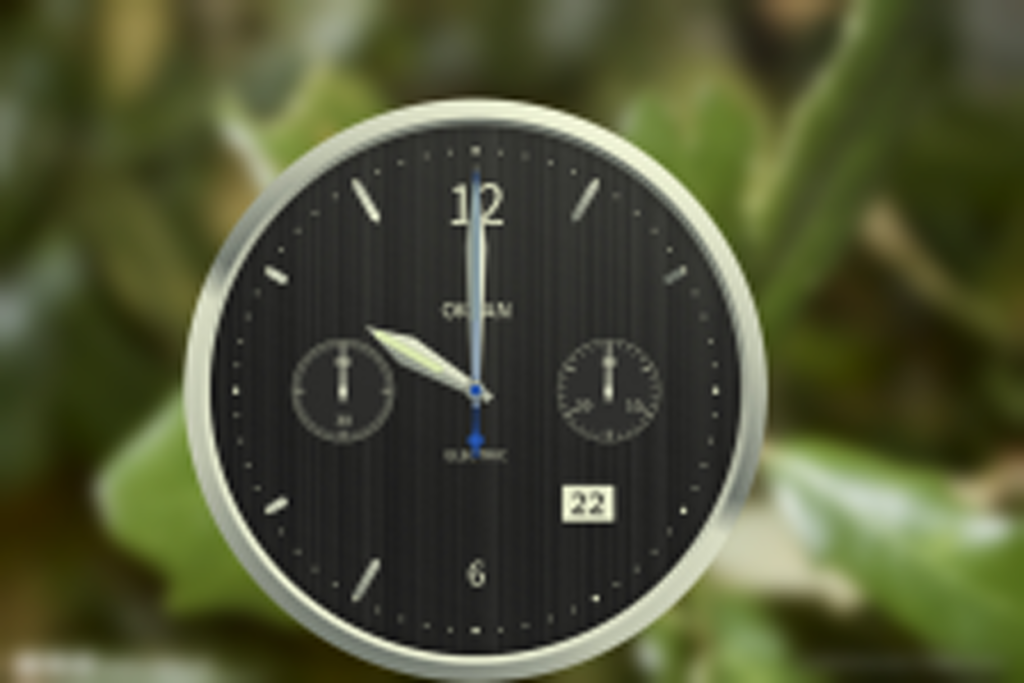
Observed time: 10:00
